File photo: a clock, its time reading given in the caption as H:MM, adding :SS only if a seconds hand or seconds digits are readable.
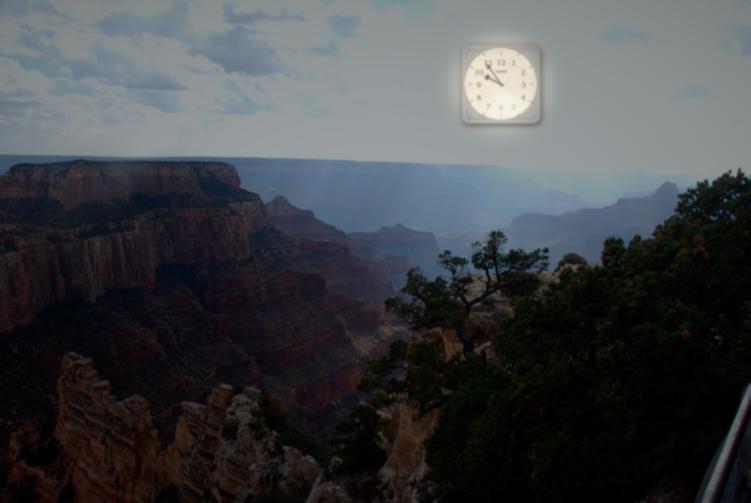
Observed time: 9:54
